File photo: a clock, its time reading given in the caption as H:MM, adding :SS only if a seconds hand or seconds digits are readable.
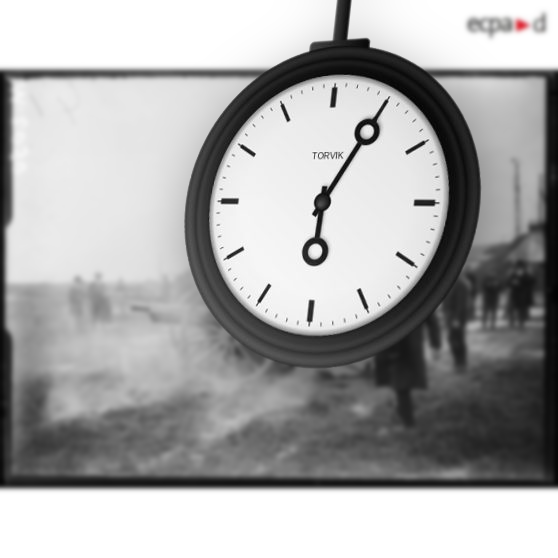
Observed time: 6:05
